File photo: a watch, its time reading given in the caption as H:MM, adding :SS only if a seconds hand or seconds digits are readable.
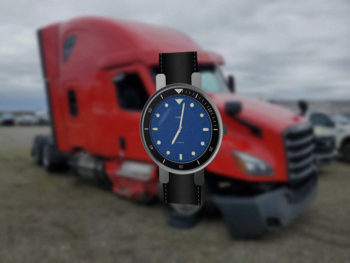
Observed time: 7:02
